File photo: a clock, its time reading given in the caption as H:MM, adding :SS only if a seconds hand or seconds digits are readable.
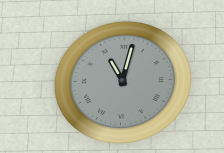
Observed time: 11:02
